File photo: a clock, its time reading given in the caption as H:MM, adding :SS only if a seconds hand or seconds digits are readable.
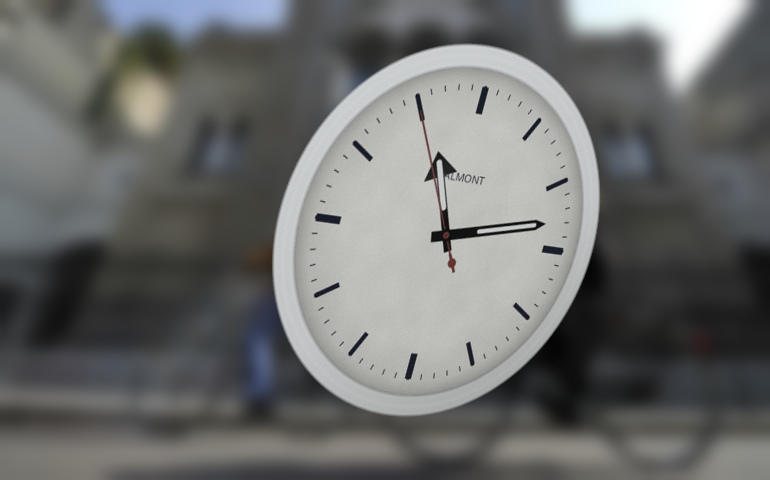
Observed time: 11:12:55
